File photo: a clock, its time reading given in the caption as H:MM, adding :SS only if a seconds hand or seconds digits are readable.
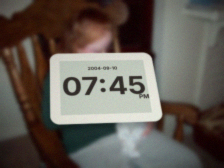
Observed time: 7:45
